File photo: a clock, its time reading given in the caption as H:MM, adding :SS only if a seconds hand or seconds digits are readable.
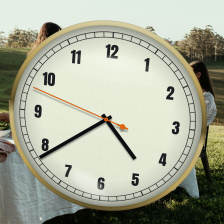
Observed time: 4:38:48
